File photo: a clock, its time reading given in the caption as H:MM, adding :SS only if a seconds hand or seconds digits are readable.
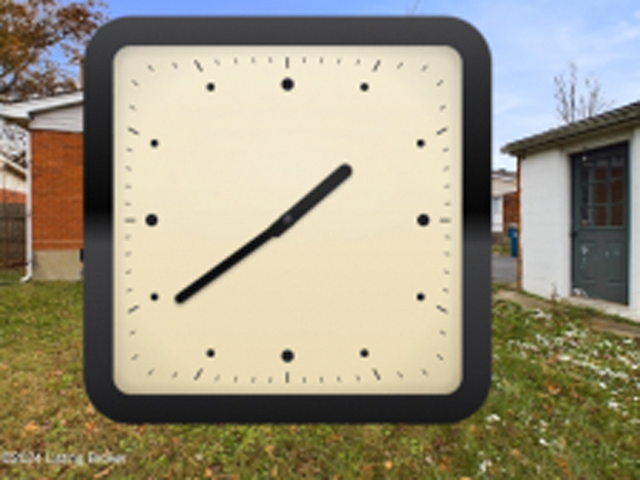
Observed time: 1:39
